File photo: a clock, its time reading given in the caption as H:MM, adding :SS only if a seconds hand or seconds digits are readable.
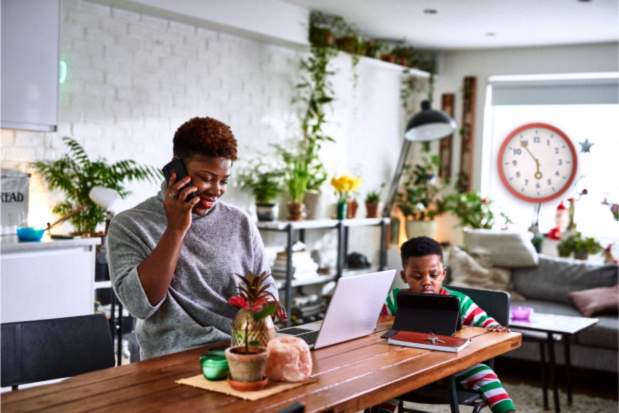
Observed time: 5:54
